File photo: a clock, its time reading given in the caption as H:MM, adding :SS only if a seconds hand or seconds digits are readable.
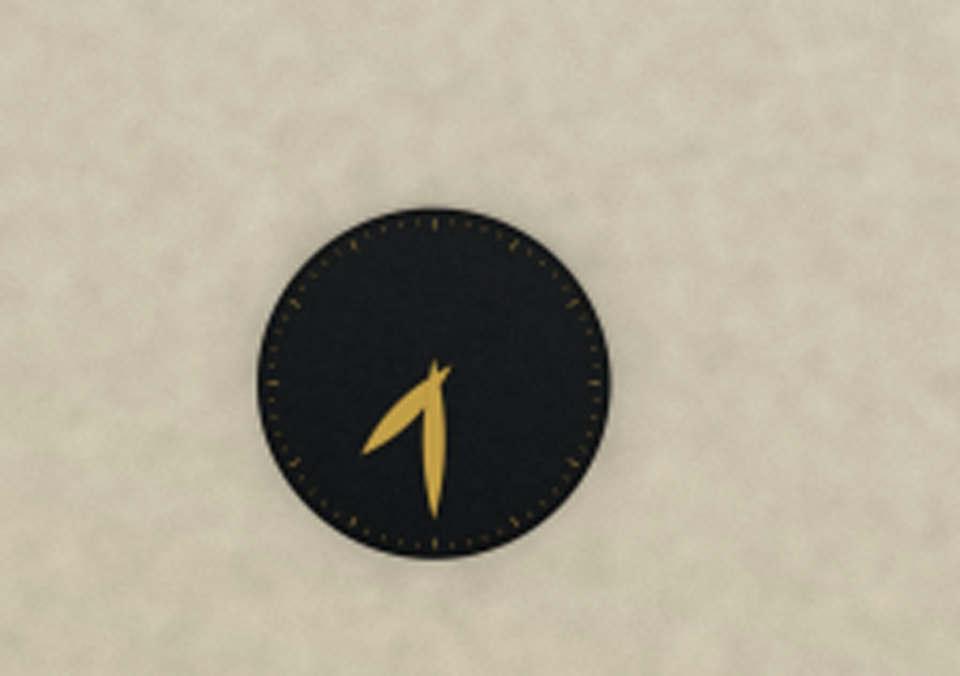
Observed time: 7:30
